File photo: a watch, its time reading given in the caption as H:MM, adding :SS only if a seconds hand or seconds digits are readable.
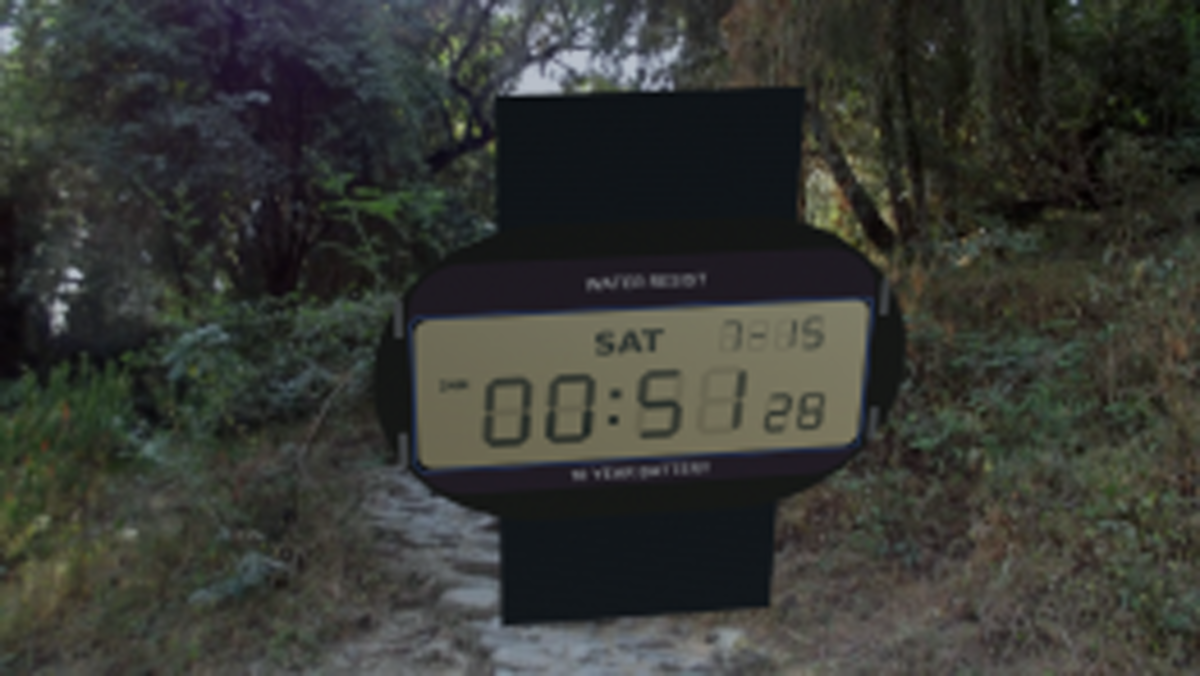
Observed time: 0:51:28
